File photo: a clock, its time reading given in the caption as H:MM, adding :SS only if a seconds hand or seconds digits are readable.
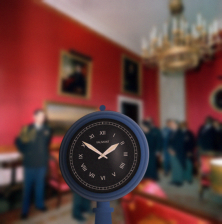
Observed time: 1:51
